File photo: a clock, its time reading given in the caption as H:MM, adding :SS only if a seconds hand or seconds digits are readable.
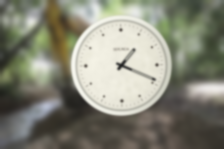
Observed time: 1:19
